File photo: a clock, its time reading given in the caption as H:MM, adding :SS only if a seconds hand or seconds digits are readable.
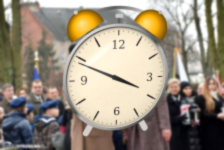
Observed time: 3:49
